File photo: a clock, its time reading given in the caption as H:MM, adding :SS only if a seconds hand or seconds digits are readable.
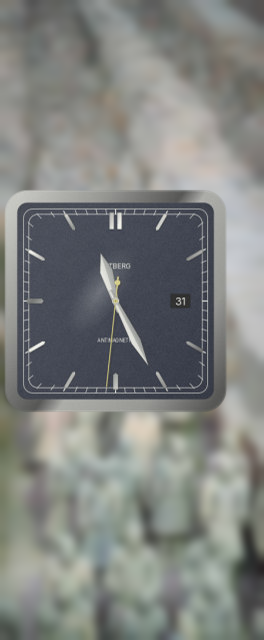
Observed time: 11:25:31
